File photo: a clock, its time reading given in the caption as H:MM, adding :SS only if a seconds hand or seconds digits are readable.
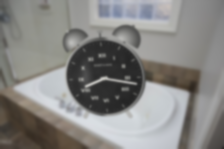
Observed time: 8:17
